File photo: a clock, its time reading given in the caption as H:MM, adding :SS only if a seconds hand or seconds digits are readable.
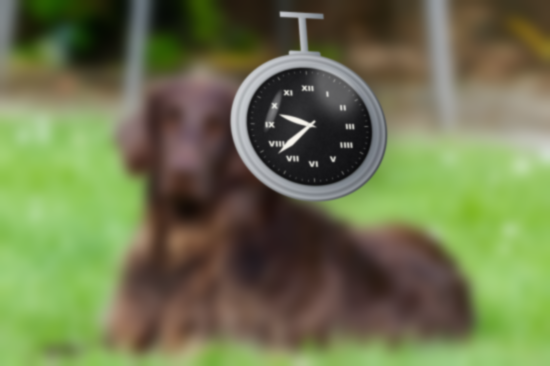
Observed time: 9:38
